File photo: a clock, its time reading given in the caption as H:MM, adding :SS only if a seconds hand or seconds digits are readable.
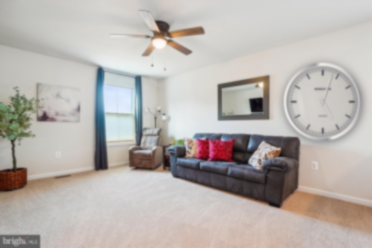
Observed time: 5:03
